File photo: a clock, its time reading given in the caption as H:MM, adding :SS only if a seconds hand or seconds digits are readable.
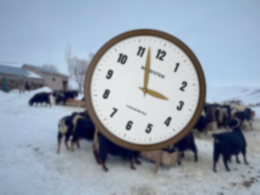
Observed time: 2:57
